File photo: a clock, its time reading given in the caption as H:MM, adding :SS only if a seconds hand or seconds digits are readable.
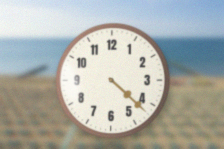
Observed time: 4:22
